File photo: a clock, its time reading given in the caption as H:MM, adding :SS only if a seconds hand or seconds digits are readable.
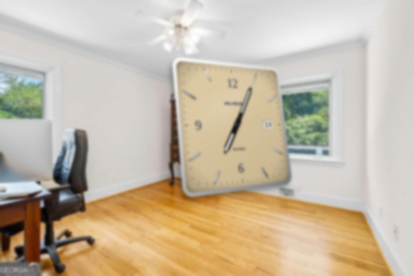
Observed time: 7:05
